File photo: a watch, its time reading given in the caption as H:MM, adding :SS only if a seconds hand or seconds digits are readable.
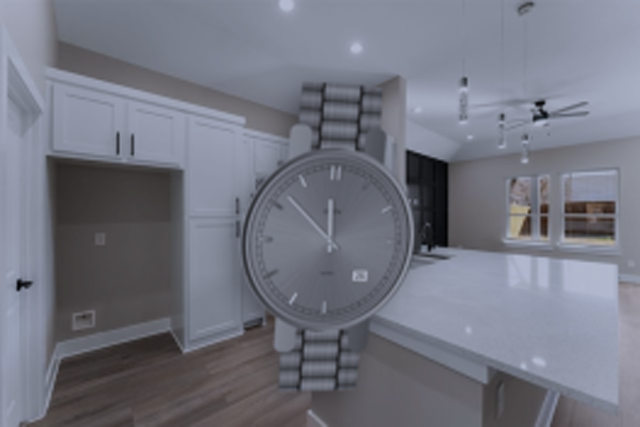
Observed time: 11:52
